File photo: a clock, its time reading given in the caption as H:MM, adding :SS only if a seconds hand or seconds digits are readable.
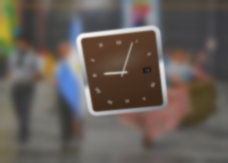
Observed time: 9:04
